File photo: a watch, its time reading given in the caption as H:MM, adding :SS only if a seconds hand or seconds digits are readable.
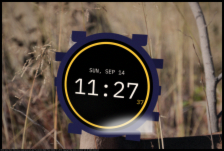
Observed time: 11:27
